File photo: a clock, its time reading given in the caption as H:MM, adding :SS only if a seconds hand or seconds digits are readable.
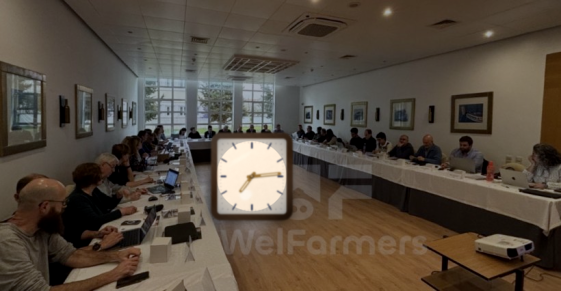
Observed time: 7:14
